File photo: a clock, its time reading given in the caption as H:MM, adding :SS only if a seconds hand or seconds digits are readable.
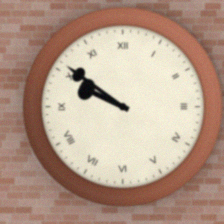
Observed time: 9:51
